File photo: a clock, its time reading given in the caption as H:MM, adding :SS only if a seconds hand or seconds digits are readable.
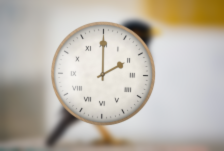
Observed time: 2:00
